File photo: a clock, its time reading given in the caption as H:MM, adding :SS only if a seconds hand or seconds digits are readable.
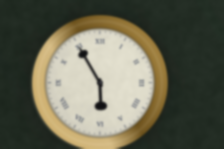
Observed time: 5:55
